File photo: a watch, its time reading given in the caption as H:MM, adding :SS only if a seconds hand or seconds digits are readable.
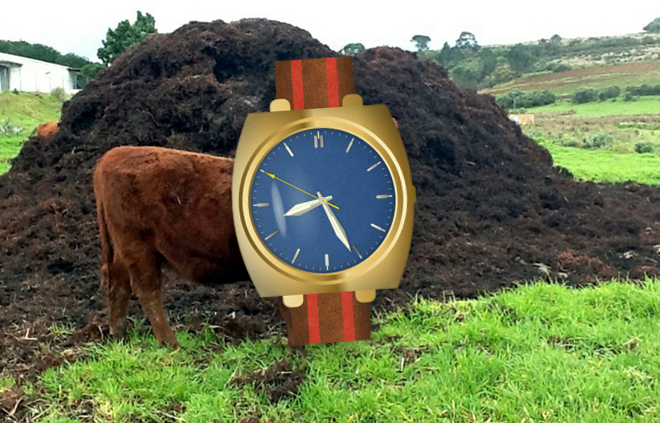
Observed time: 8:25:50
